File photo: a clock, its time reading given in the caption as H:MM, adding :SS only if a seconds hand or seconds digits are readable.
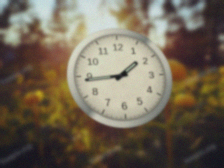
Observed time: 1:44
